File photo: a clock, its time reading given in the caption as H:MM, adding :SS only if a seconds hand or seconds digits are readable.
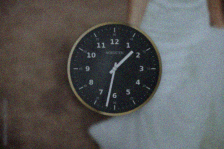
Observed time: 1:32
